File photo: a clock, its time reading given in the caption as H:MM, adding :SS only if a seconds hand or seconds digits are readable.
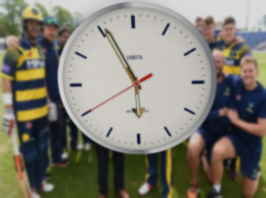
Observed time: 5:55:40
